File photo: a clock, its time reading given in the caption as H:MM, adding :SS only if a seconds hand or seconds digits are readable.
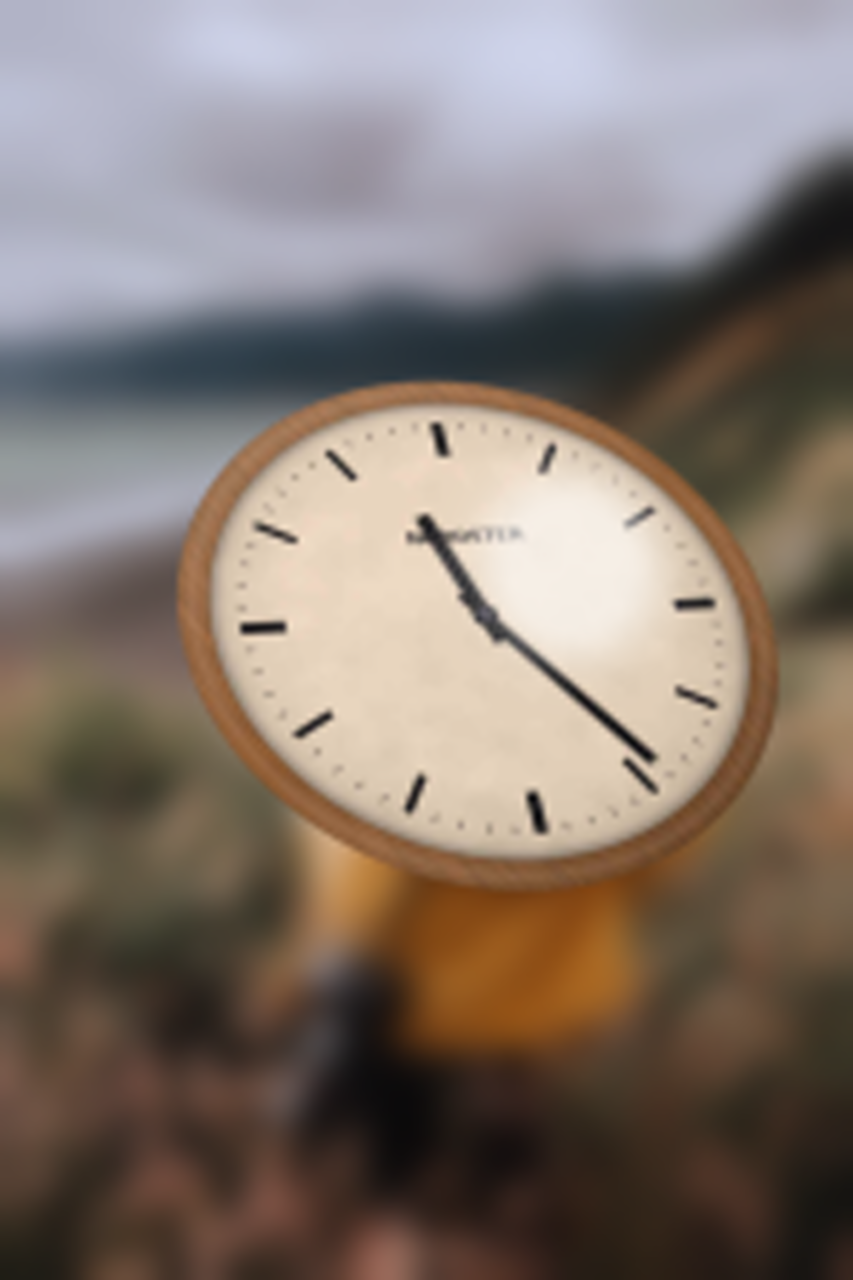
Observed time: 11:24
